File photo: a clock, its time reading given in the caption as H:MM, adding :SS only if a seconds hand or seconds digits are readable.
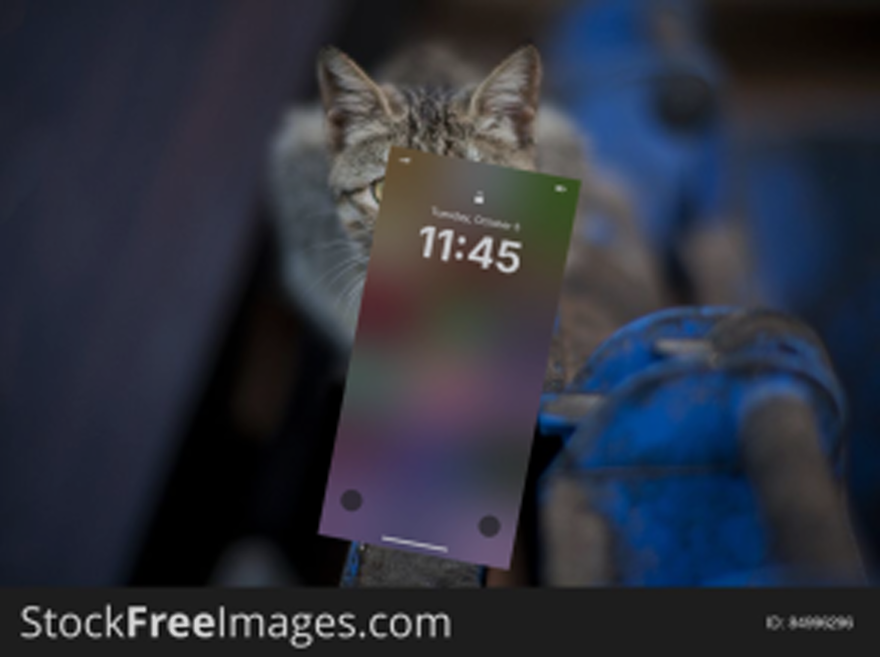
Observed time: 11:45
